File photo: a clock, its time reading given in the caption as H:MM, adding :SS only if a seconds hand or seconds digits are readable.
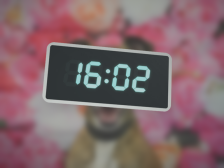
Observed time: 16:02
